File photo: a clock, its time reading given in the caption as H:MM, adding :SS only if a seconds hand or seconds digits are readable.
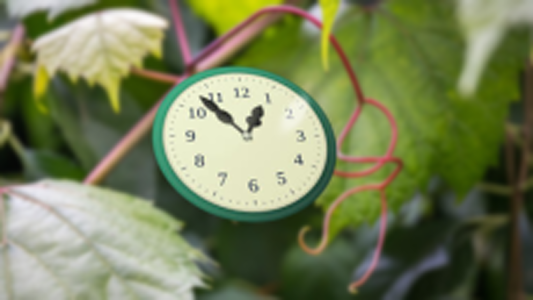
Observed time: 12:53
